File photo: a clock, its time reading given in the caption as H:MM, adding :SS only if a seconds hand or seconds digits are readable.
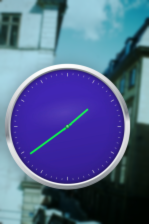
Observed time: 1:39
